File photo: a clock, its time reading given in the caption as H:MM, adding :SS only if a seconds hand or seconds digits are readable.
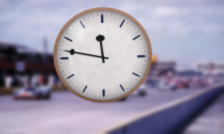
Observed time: 11:47
